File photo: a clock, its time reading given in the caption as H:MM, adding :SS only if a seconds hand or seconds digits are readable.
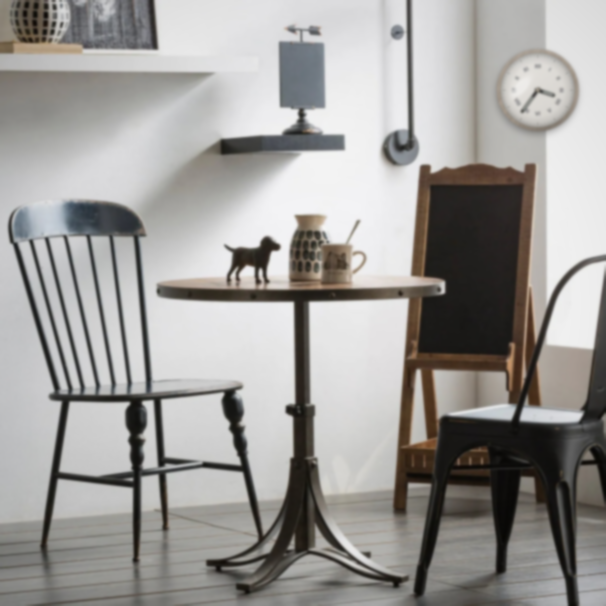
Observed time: 3:36
